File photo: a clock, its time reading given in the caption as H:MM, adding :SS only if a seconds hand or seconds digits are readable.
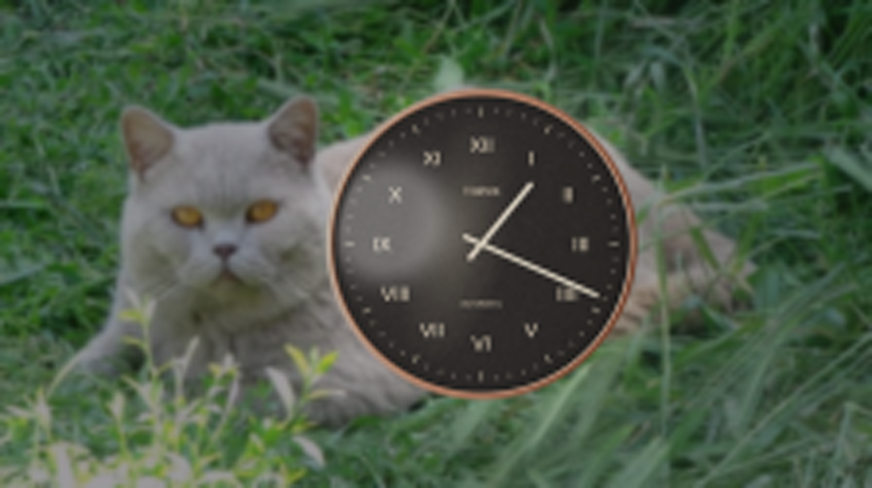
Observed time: 1:19
